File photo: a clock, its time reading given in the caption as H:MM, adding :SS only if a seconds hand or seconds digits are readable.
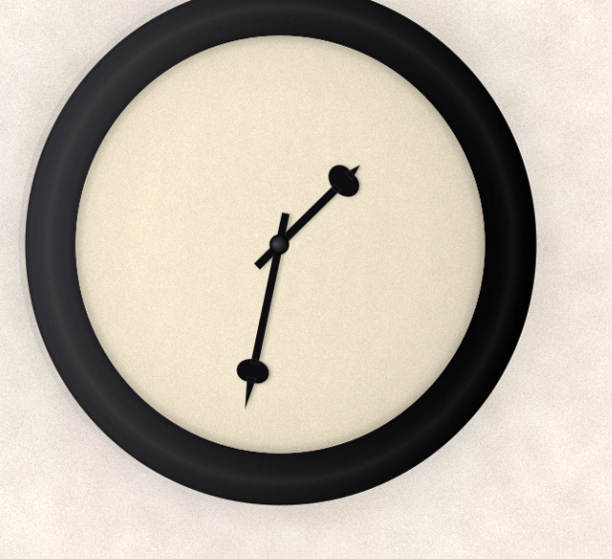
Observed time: 1:32
